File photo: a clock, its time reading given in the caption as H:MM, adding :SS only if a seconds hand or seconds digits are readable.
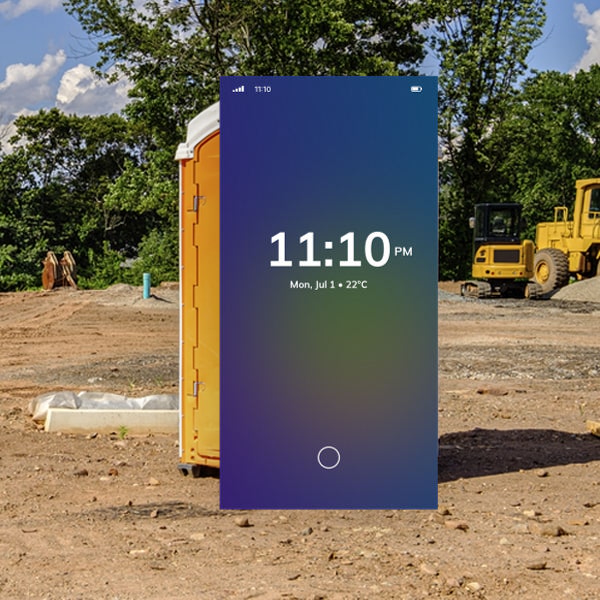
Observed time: 11:10
